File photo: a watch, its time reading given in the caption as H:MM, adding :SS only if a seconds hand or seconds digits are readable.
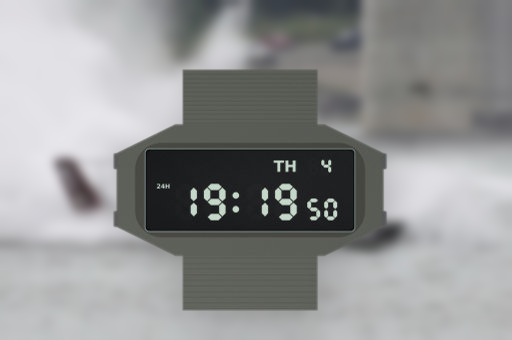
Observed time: 19:19:50
